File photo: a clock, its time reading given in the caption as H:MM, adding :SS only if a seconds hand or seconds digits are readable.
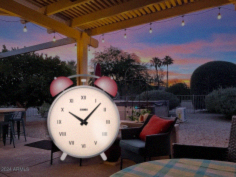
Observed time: 10:07
